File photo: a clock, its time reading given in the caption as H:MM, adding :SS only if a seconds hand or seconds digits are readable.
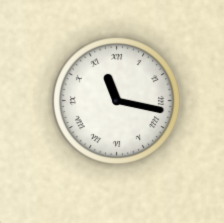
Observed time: 11:17
